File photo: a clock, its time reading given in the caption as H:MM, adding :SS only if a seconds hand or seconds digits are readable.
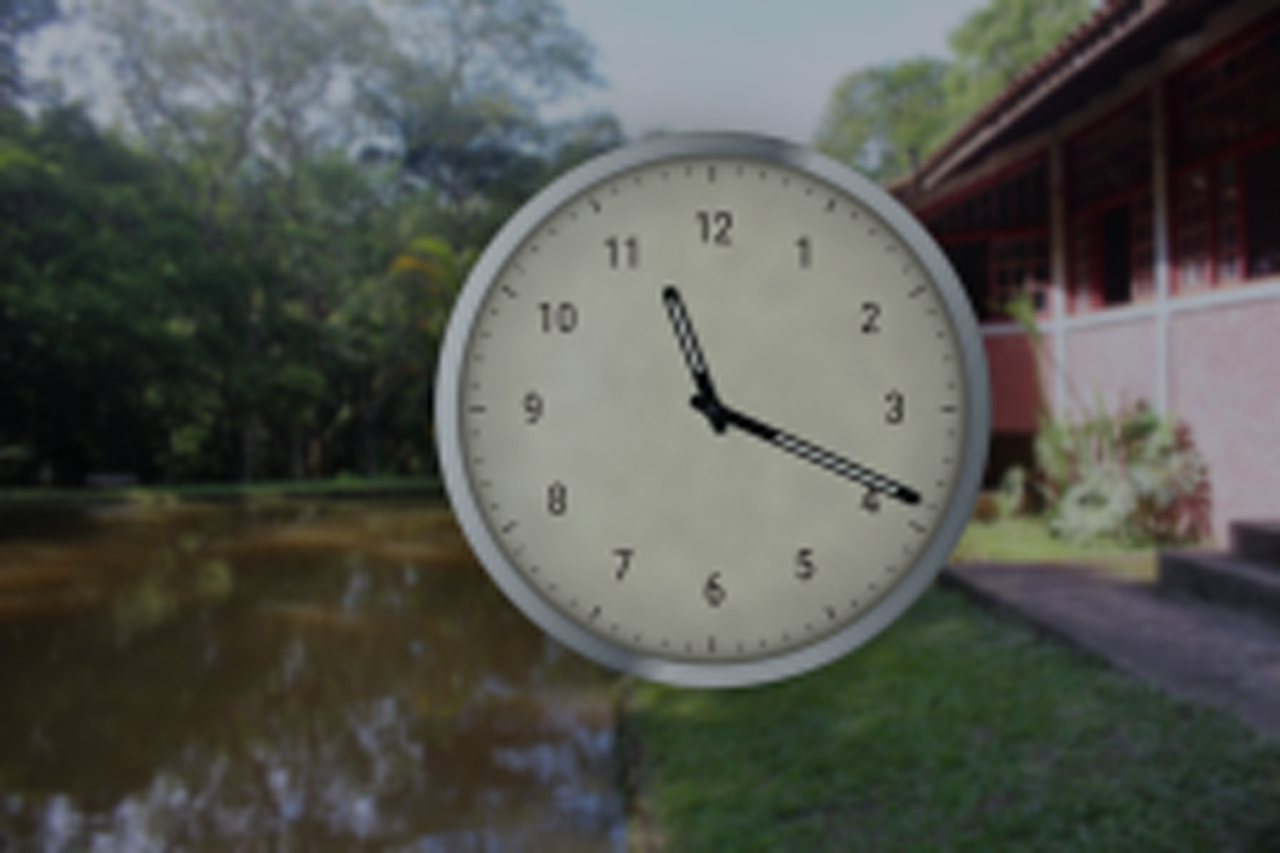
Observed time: 11:19
